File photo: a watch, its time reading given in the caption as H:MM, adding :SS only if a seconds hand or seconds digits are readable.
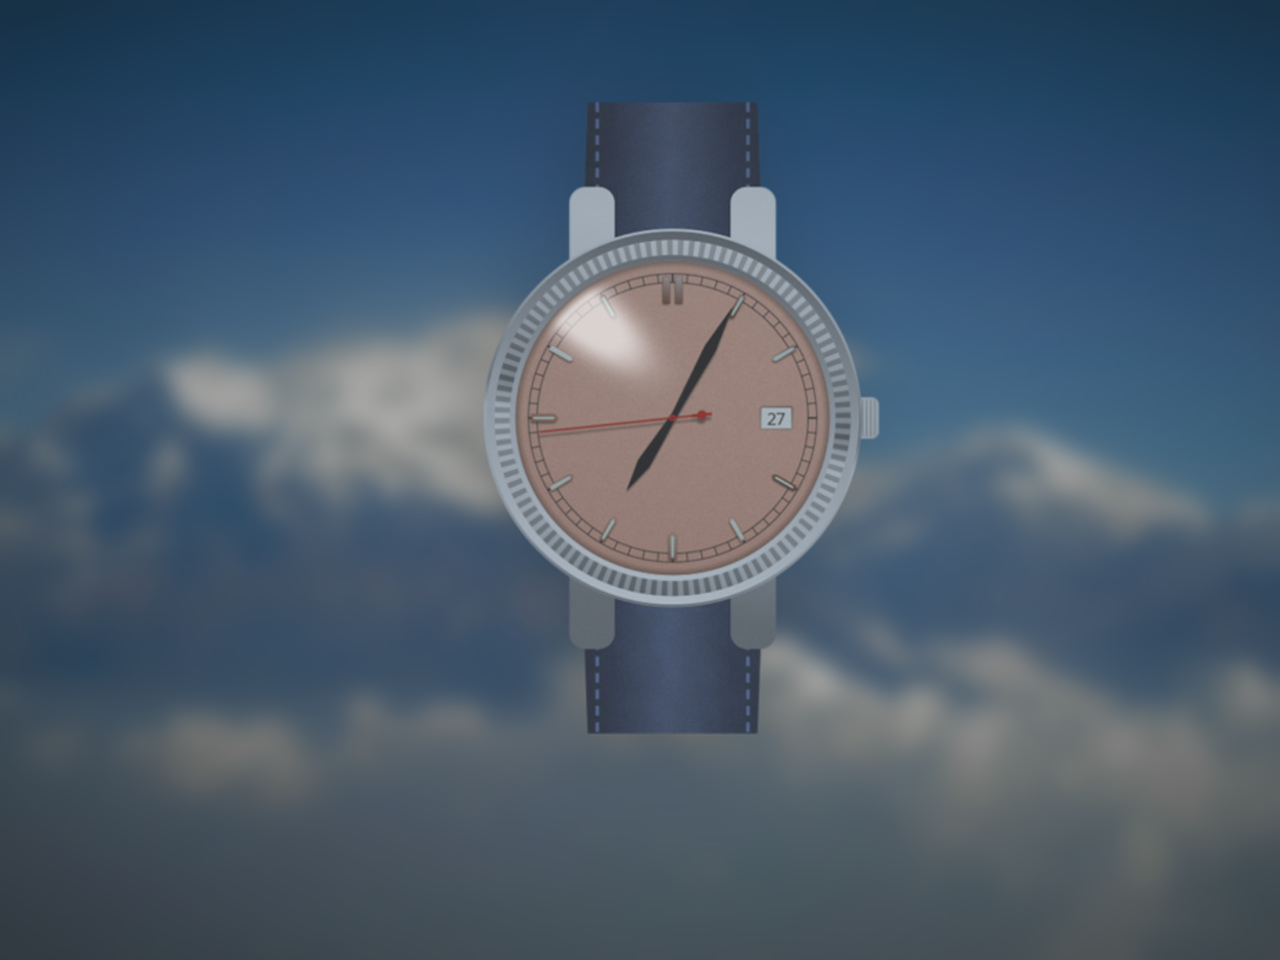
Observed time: 7:04:44
